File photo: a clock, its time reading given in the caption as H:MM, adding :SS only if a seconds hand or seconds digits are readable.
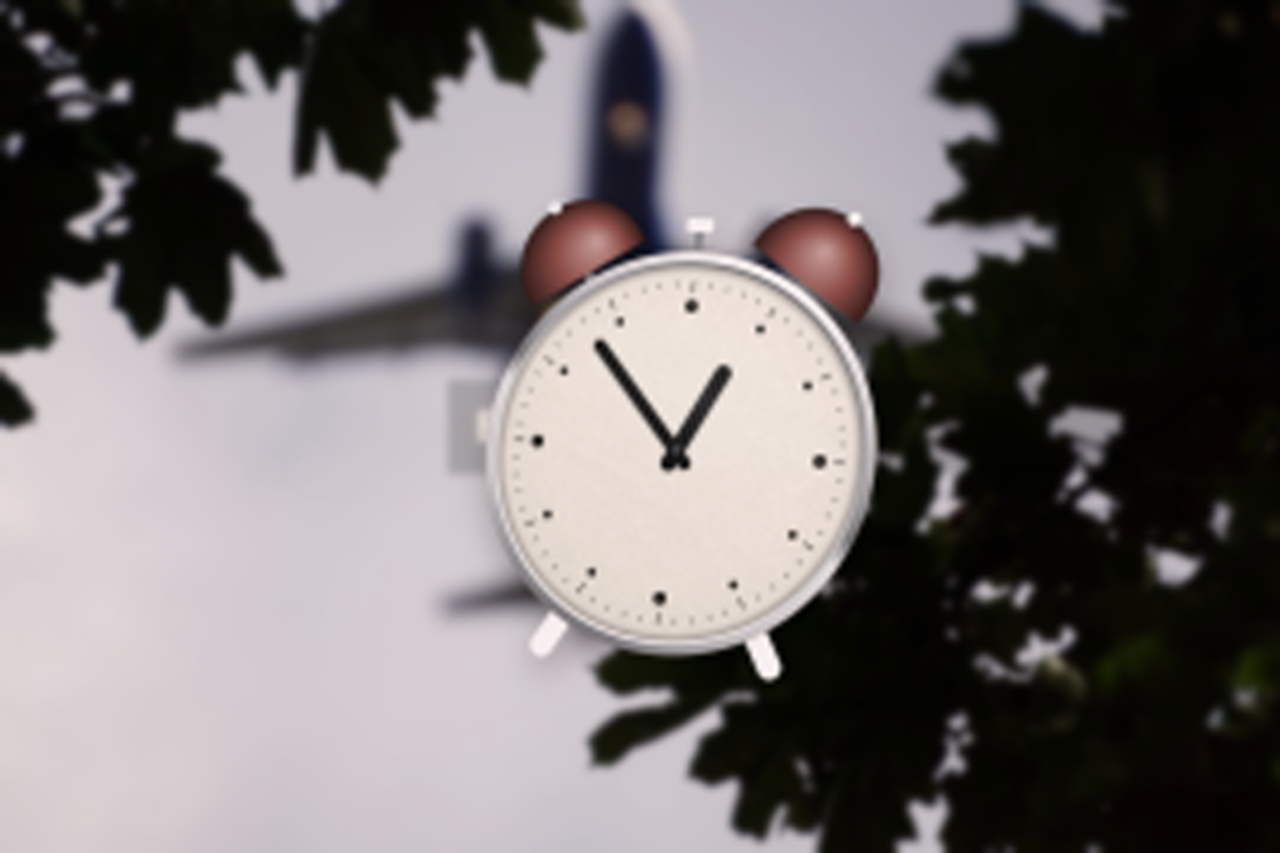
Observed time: 12:53
